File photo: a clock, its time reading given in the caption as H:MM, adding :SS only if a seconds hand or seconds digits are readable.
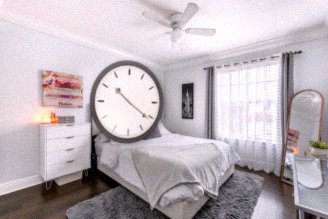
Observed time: 10:21
